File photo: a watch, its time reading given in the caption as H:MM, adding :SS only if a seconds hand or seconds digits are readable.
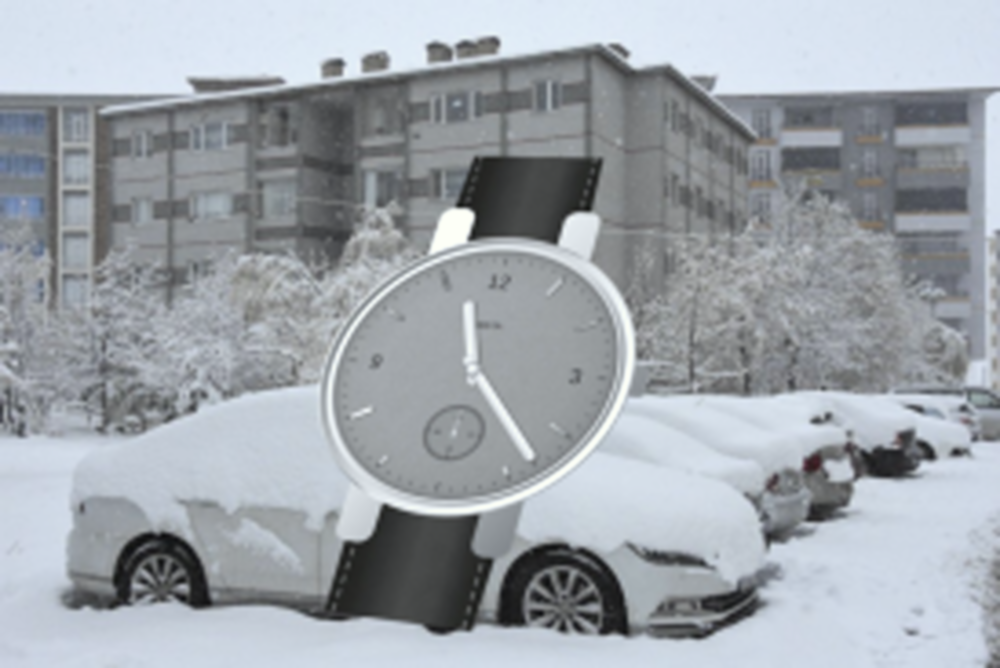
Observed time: 11:23
